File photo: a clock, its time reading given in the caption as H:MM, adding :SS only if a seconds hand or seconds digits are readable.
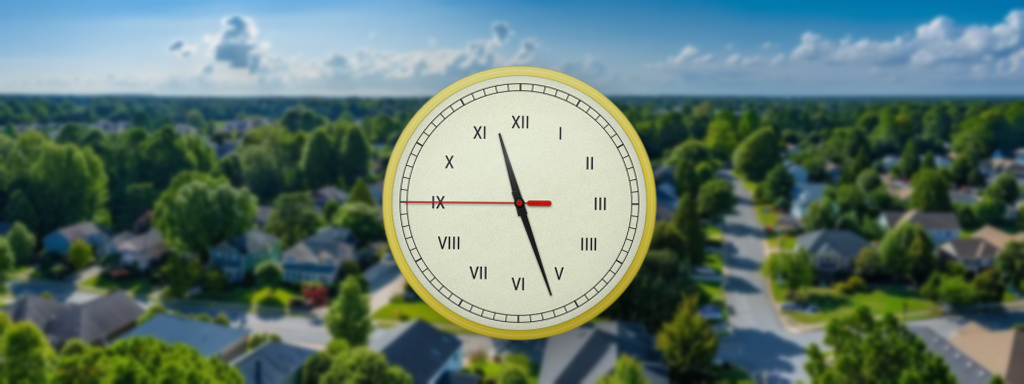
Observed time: 11:26:45
